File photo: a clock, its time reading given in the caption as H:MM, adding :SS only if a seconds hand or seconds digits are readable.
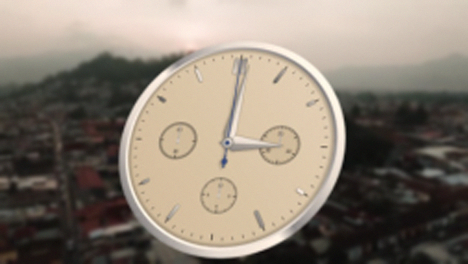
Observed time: 3:01
